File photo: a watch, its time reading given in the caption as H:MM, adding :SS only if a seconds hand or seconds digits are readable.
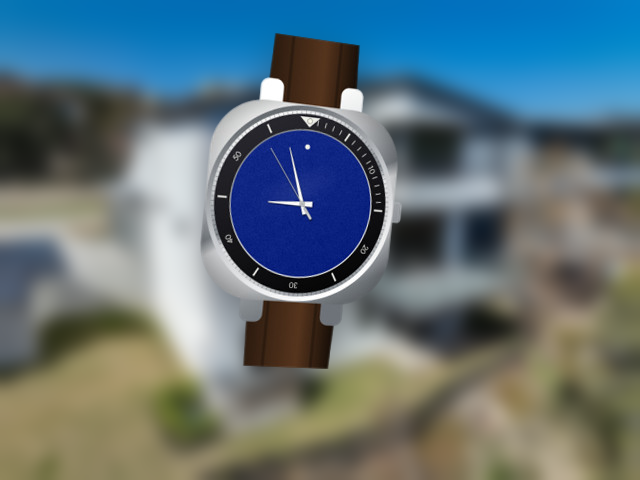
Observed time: 8:56:54
